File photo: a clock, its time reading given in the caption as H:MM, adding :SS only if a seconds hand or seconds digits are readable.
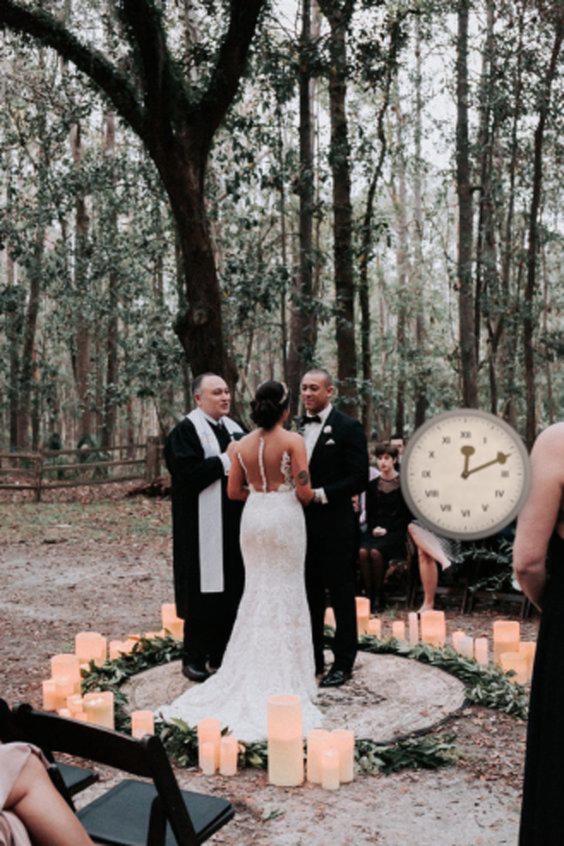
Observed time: 12:11
